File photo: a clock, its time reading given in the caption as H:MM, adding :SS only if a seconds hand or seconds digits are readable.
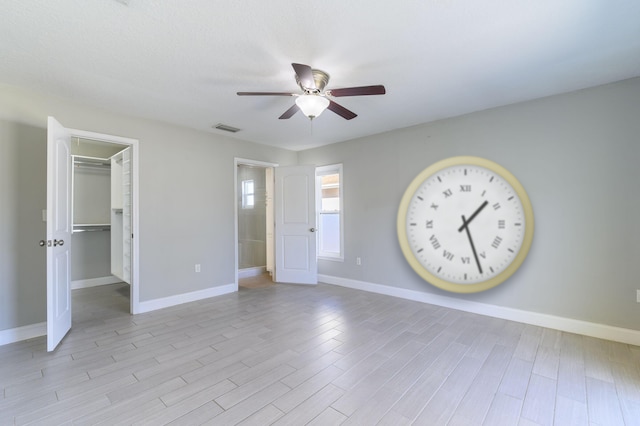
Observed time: 1:27
